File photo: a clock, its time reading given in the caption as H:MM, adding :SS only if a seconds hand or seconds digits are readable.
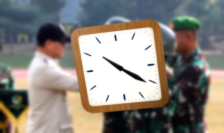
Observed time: 10:21
